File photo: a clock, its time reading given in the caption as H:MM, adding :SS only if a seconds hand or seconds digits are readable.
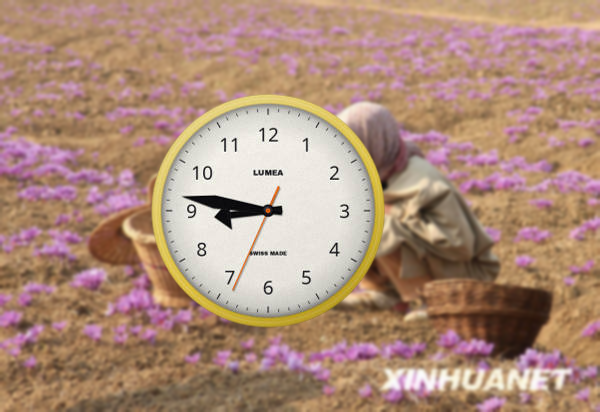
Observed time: 8:46:34
